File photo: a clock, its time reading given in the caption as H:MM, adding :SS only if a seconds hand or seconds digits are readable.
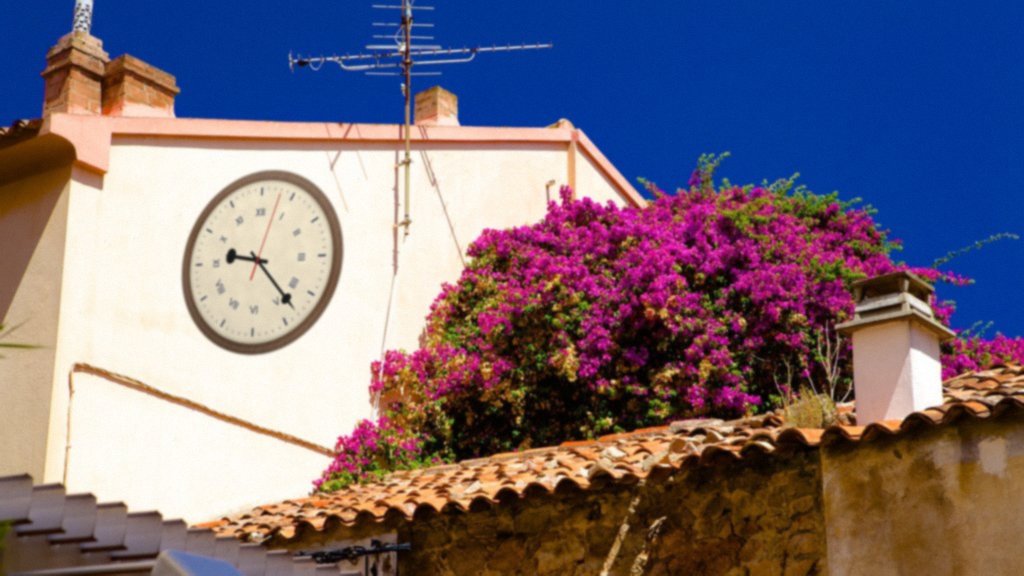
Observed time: 9:23:03
